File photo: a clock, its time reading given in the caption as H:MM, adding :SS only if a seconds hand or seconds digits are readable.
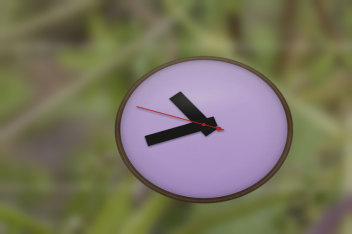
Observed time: 10:41:48
